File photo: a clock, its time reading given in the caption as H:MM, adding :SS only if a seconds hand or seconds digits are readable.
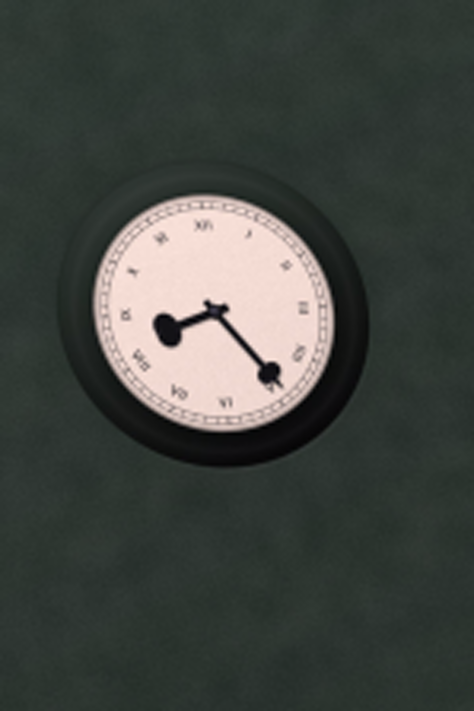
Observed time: 8:24
